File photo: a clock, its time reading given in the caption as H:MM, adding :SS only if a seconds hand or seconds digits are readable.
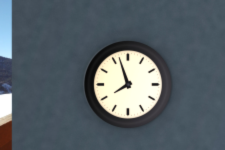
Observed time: 7:57
